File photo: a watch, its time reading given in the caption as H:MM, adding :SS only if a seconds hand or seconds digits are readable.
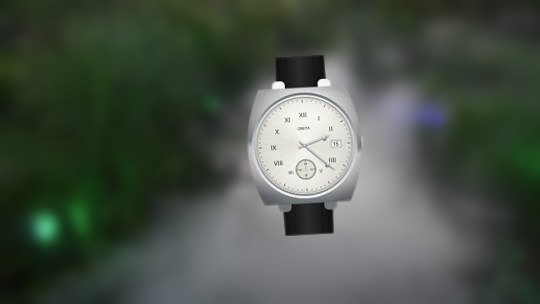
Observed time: 2:22
